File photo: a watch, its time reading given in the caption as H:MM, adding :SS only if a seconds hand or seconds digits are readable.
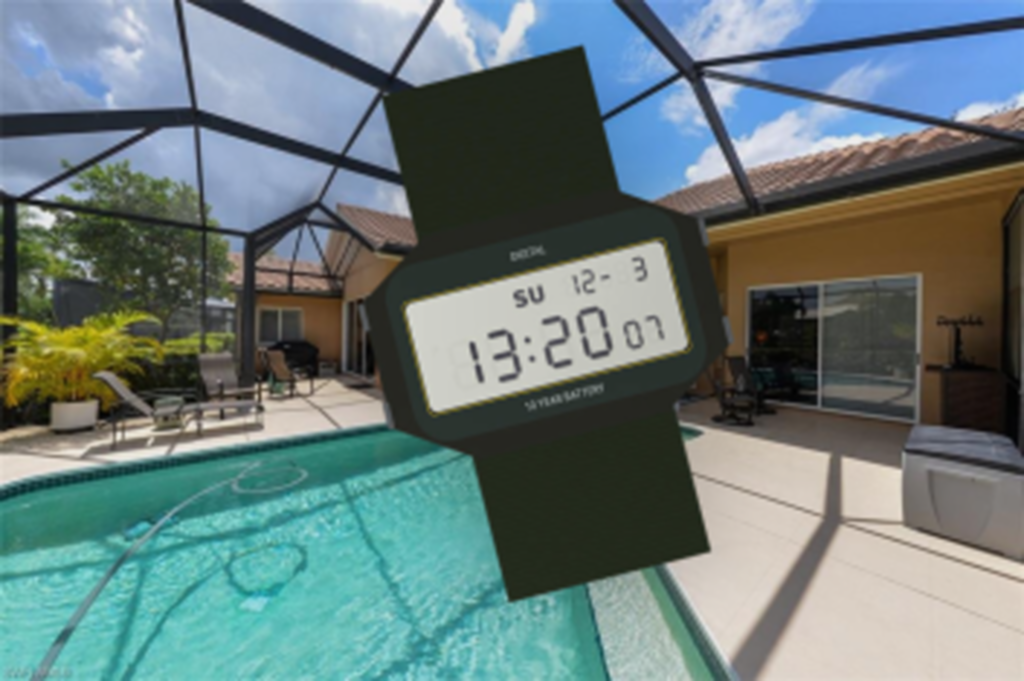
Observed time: 13:20:07
